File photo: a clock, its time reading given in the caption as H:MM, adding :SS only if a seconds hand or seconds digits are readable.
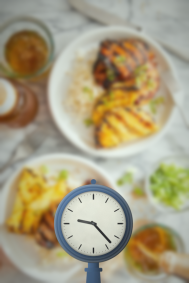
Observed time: 9:23
